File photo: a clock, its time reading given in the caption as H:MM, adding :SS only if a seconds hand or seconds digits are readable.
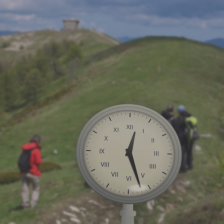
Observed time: 12:27
